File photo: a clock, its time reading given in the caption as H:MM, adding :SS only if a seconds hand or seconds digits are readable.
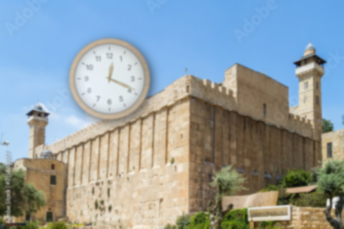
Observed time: 12:19
